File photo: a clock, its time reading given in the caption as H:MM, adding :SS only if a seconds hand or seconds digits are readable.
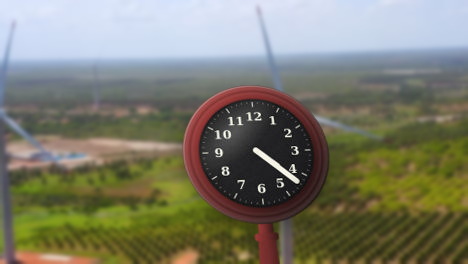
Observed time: 4:22
